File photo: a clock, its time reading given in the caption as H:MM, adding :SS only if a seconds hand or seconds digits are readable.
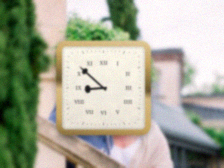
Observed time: 8:52
